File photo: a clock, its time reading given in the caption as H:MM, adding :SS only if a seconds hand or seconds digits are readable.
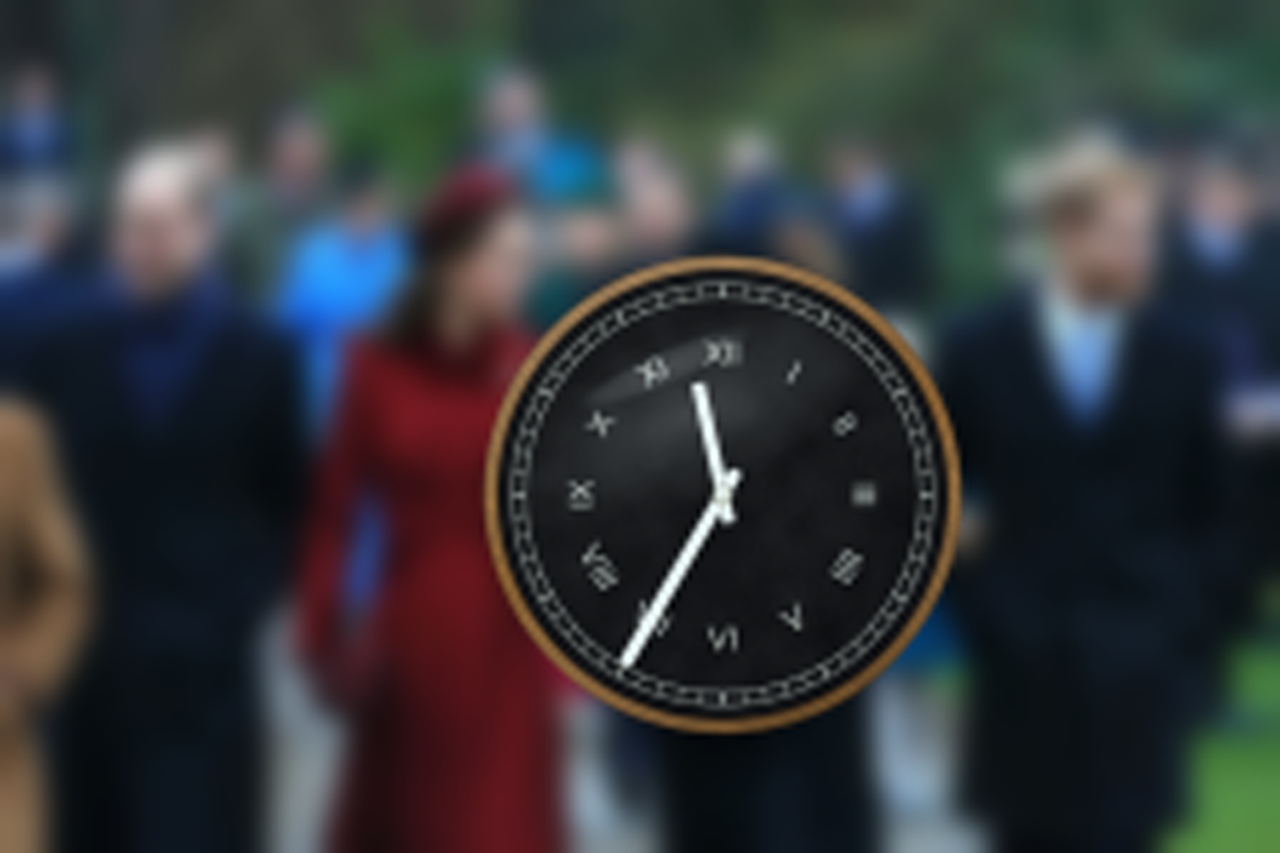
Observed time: 11:35
